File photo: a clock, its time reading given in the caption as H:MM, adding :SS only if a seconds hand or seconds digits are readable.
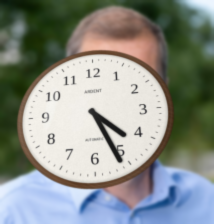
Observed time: 4:26
